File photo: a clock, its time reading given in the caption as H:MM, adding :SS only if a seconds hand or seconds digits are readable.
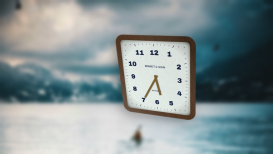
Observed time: 5:35
